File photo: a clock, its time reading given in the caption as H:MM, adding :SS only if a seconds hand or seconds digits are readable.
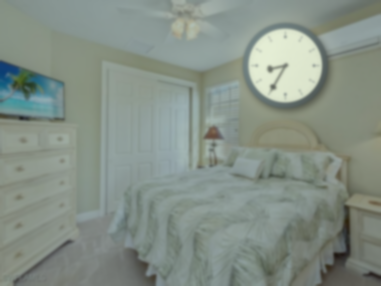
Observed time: 8:35
